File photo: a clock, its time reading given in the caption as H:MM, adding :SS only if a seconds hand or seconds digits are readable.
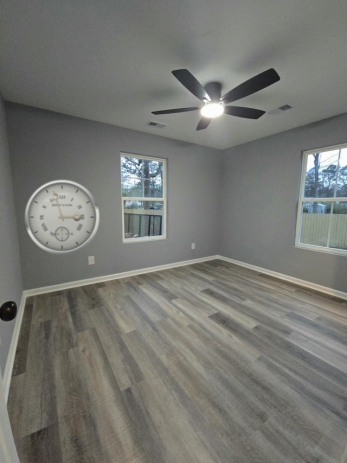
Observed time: 2:57
